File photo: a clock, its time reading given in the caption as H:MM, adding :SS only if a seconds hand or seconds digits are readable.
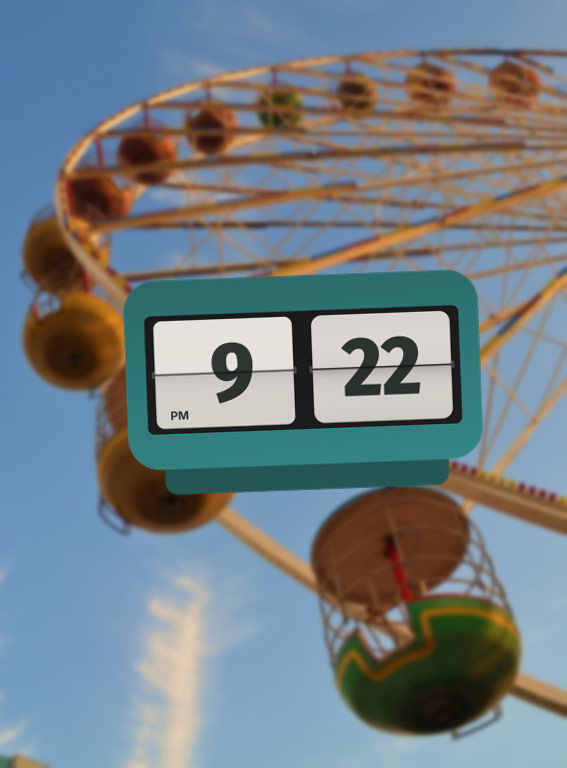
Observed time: 9:22
